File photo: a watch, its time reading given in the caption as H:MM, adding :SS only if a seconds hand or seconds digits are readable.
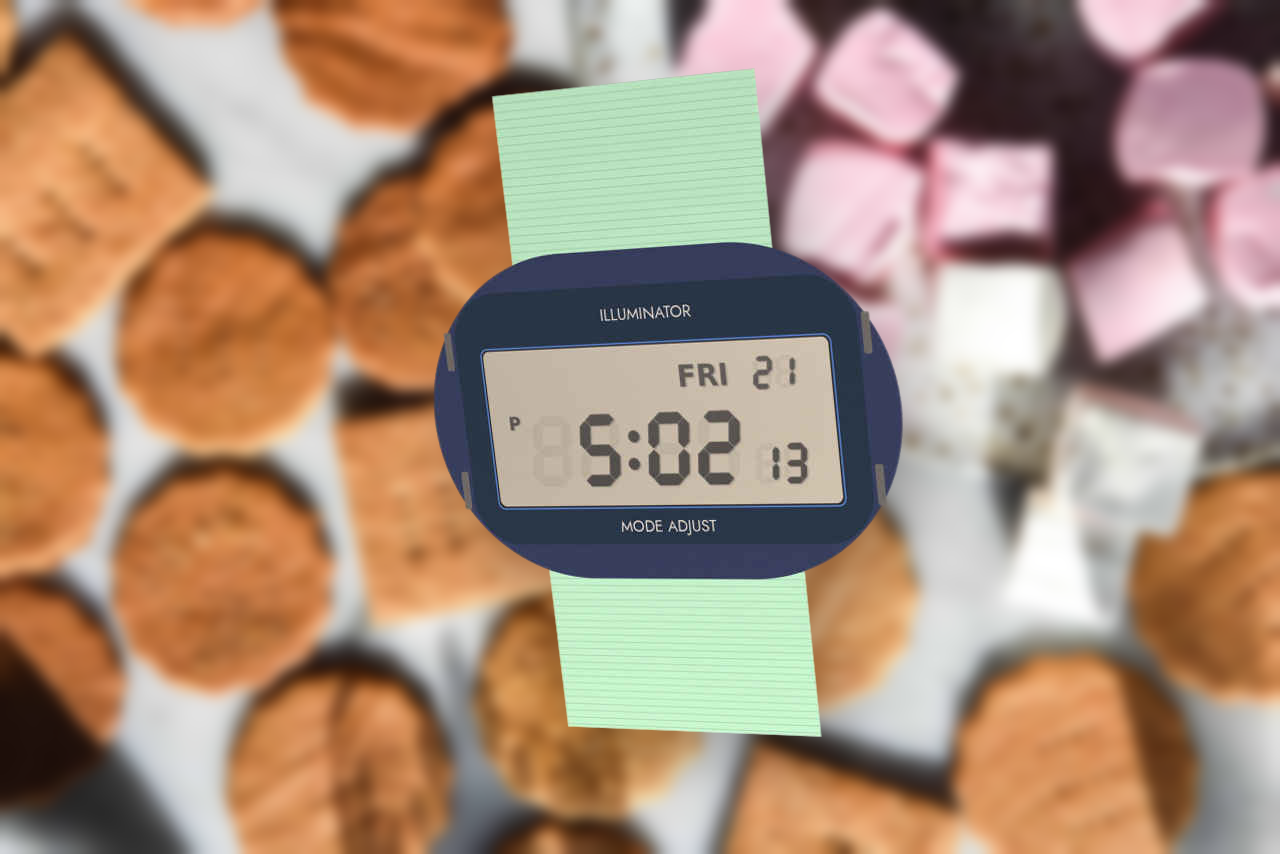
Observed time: 5:02:13
